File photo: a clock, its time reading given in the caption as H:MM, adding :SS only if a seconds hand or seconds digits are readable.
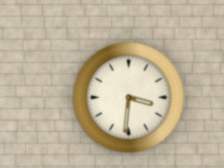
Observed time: 3:31
